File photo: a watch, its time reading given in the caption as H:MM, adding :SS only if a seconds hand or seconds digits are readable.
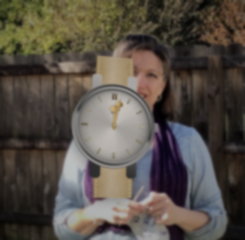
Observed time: 12:02
